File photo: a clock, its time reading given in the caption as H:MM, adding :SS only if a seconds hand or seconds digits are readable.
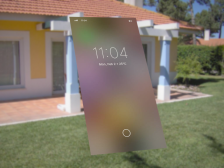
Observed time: 11:04
